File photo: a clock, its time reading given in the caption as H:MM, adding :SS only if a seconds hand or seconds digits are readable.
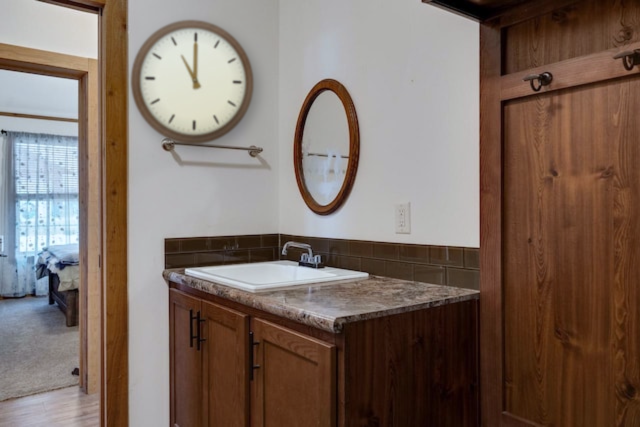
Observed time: 11:00
